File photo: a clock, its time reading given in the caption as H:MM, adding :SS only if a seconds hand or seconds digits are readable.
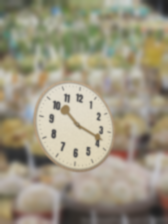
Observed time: 10:18
